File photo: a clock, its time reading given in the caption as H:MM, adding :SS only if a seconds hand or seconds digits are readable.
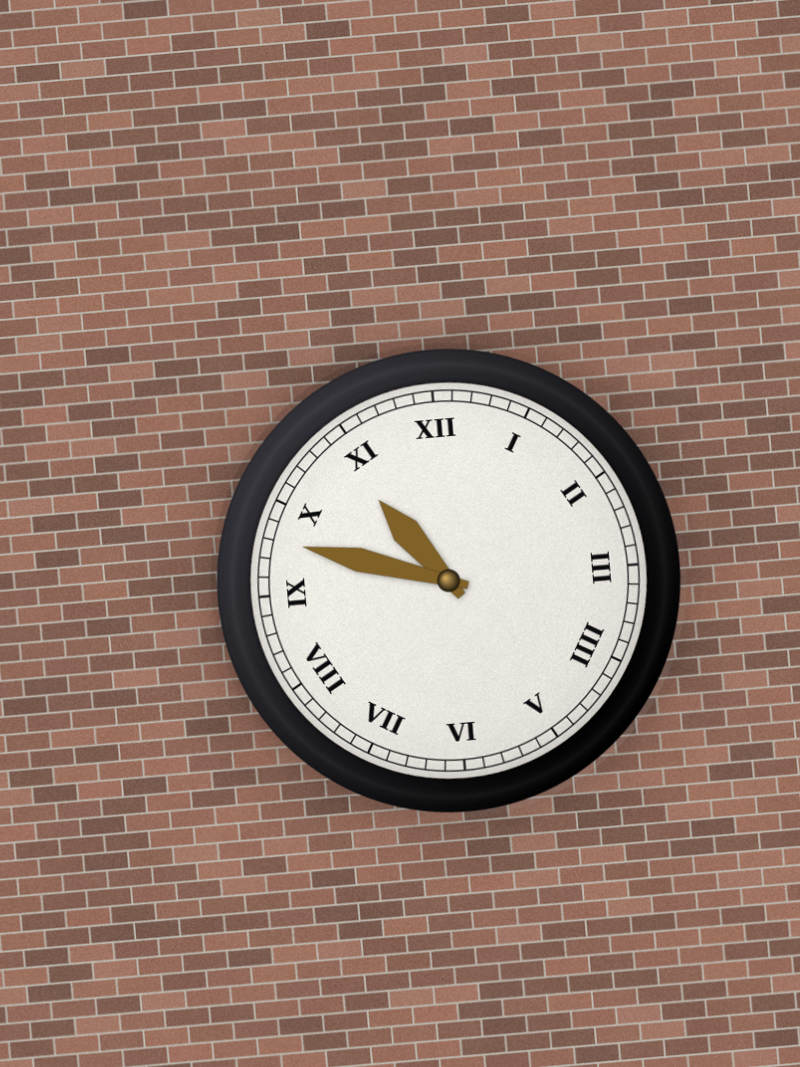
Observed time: 10:48
